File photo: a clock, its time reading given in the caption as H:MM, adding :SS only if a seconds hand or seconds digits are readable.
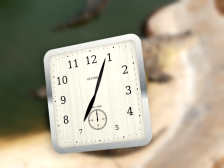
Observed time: 7:04
